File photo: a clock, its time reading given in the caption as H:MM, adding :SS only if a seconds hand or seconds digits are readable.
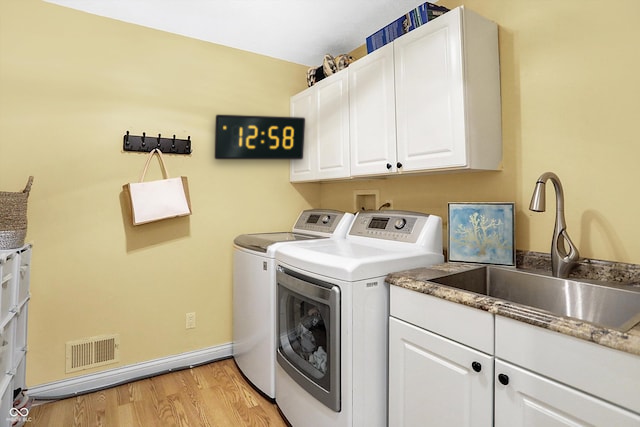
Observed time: 12:58
